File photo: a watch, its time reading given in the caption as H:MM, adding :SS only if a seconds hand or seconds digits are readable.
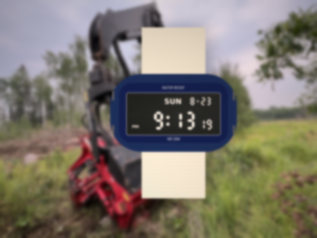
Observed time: 9:13
